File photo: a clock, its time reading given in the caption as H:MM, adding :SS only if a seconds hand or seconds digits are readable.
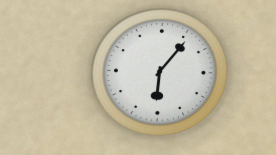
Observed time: 6:06
